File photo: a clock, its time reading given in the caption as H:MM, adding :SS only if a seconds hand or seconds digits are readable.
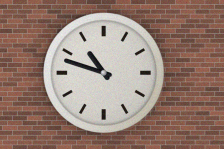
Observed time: 10:48
